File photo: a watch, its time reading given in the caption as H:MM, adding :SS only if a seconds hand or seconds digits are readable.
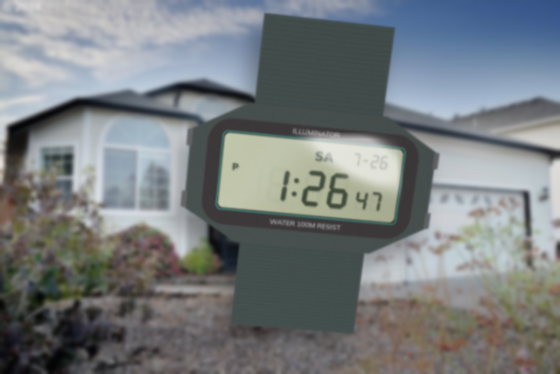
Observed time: 1:26:47
